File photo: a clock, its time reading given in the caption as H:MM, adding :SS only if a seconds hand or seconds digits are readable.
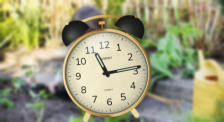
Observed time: 11:14
